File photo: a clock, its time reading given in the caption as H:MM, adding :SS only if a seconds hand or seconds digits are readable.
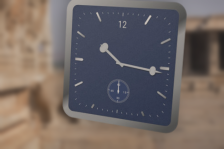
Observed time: 10:16
